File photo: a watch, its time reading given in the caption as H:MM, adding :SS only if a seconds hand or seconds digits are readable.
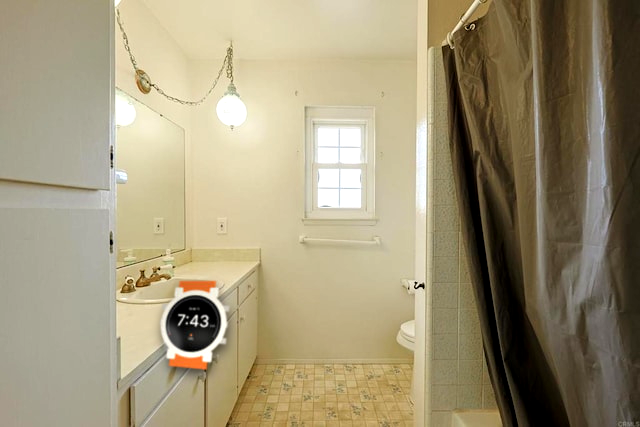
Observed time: 7:43
